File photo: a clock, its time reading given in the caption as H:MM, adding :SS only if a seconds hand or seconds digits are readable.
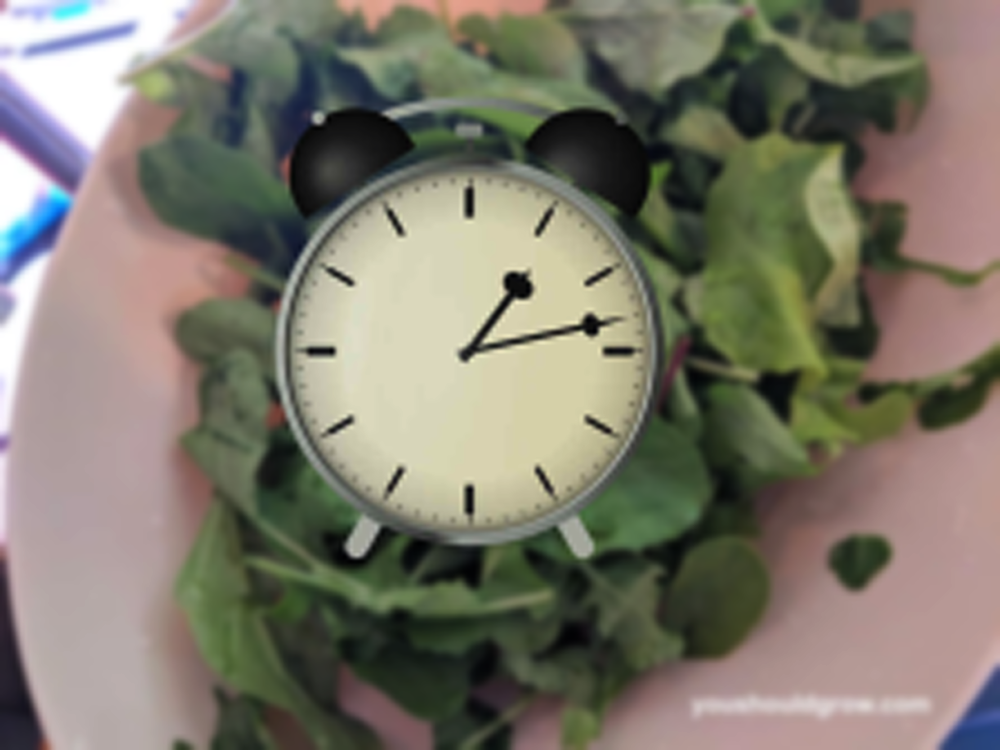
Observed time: 1:13
